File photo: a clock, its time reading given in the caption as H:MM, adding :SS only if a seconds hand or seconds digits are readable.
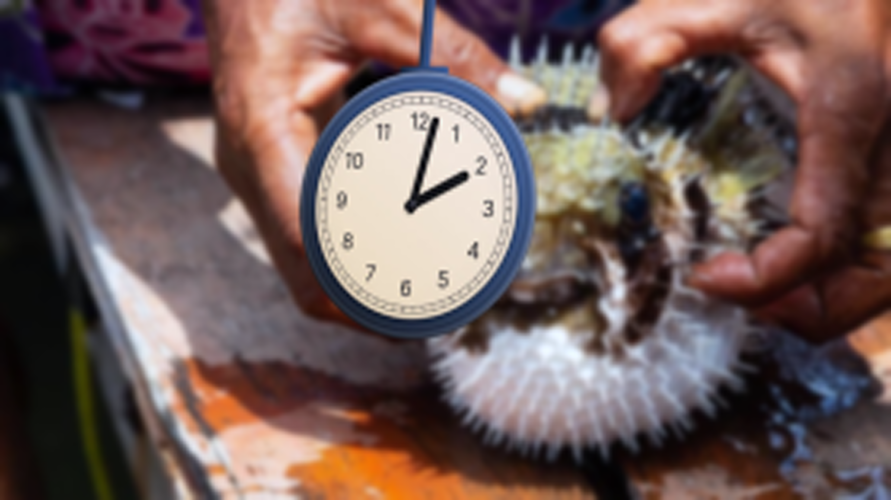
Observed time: 2:02
